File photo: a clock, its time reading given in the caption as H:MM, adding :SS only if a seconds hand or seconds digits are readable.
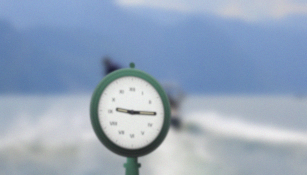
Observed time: 9:15
